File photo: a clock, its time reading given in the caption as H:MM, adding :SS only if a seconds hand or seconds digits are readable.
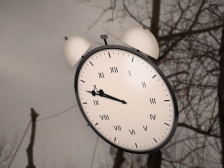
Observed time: 9:48
